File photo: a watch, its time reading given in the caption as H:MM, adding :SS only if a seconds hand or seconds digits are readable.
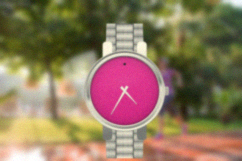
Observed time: 4:35
